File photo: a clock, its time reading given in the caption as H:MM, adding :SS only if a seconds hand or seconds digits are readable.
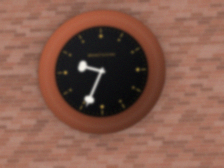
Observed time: 9:34
